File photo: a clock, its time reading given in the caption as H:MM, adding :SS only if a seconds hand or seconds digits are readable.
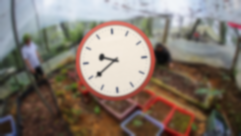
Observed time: 9:39
